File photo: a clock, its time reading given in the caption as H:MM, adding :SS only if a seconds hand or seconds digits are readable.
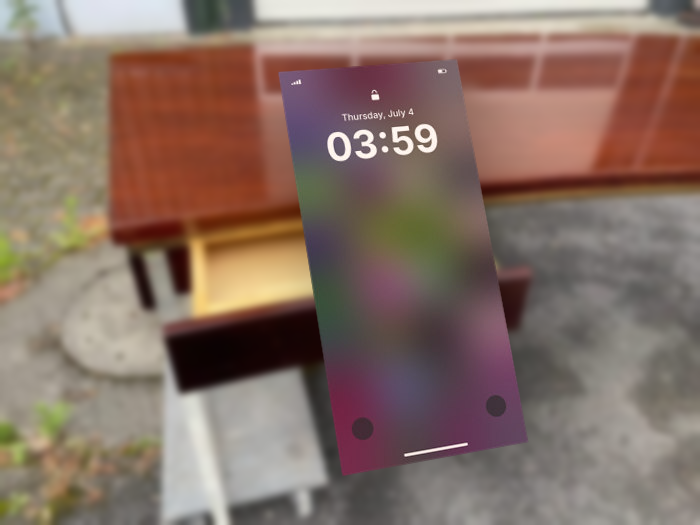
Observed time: 3:59
